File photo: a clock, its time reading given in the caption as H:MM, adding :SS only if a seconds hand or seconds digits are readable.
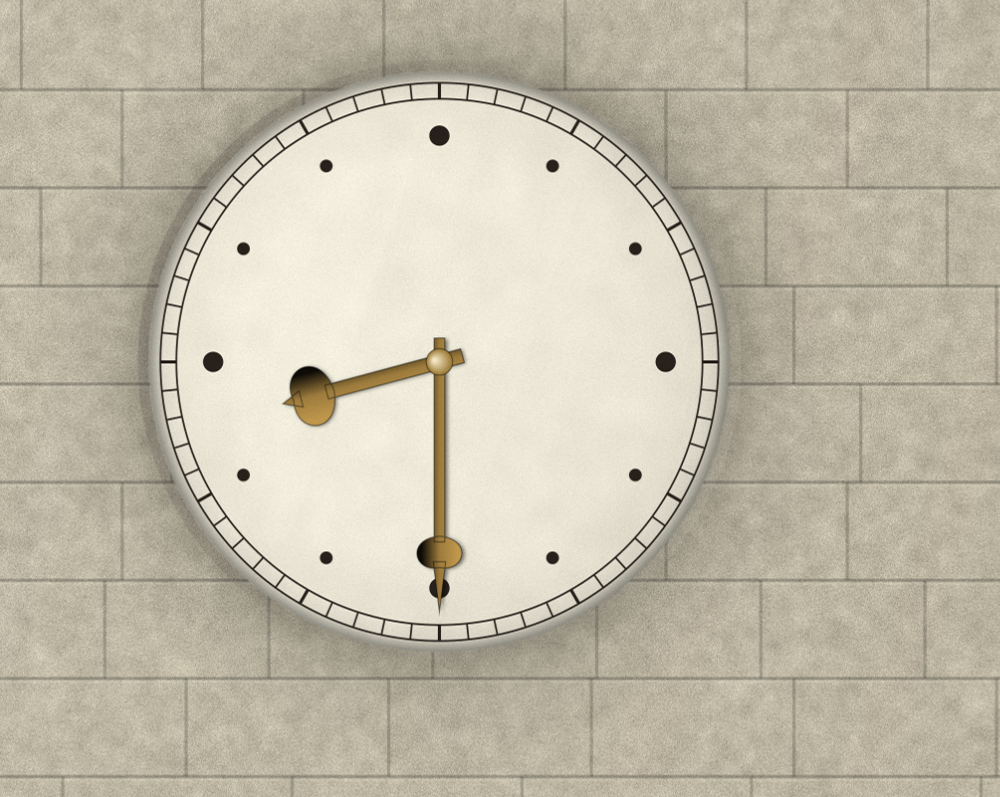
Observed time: 8:30
